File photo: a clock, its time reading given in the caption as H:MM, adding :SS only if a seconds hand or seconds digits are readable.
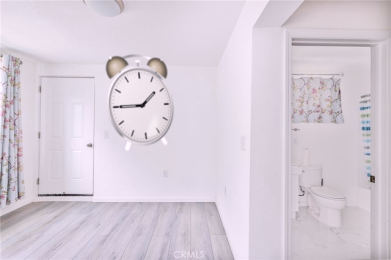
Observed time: 1:45
